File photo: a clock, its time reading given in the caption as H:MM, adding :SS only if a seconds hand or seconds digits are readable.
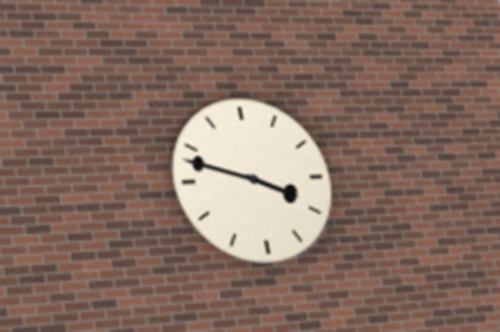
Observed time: 3:48
